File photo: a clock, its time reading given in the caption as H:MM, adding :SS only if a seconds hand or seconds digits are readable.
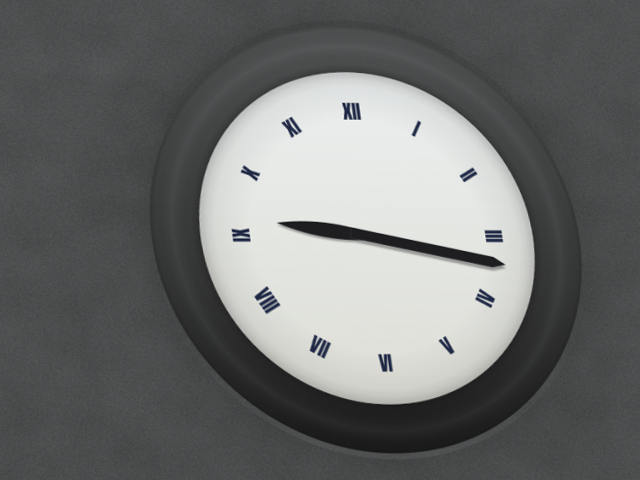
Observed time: 9:17
